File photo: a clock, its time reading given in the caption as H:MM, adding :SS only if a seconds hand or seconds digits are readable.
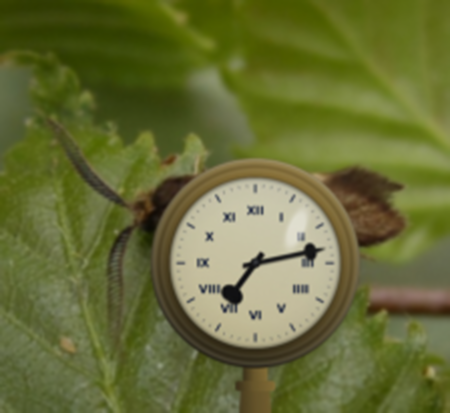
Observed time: 7:13
